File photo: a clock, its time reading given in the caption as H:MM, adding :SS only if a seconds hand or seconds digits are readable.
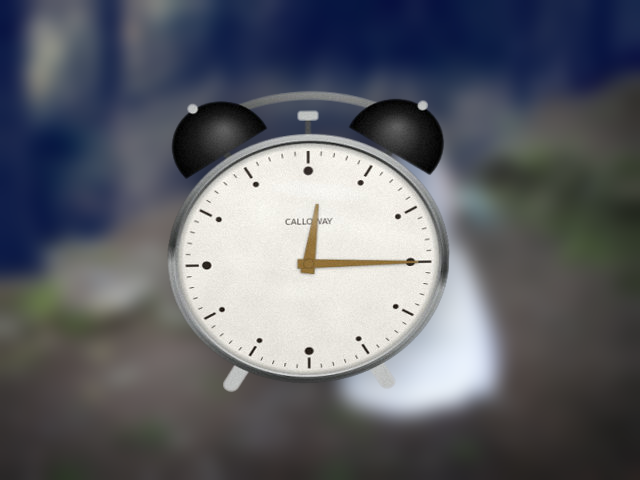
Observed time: 12:15
